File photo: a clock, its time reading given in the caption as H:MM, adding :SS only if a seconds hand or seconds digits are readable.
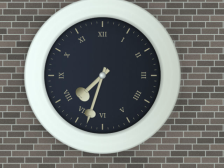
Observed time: 7:33
